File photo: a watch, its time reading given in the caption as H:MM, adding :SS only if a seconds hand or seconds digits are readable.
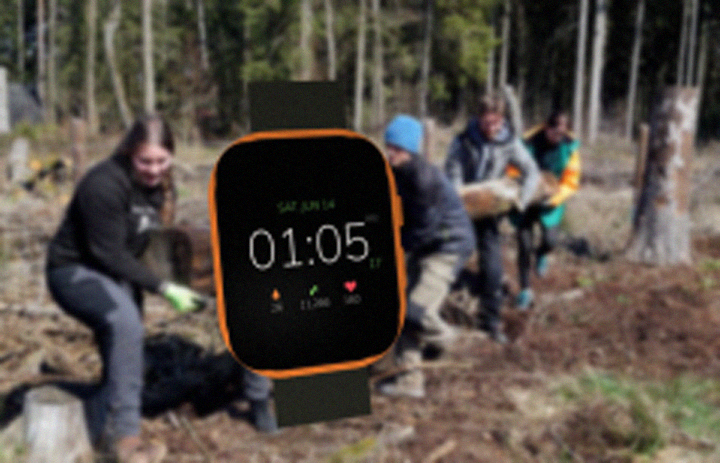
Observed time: 1:05
